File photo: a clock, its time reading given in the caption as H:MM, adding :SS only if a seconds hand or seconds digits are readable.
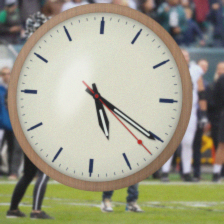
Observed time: 5:20:22
